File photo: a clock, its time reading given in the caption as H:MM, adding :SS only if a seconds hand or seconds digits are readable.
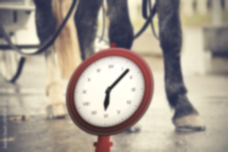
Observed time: 6:07
